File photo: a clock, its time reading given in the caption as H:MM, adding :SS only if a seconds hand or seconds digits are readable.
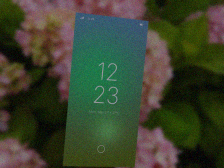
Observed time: 12:23
